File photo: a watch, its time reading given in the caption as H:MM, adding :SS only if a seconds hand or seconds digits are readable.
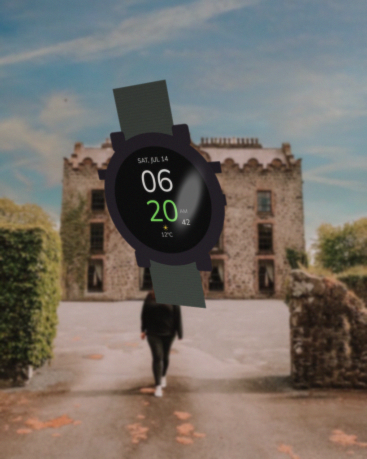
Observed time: 6:20
